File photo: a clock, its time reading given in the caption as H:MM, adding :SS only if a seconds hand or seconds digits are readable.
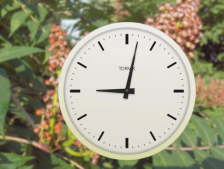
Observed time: 9:02
